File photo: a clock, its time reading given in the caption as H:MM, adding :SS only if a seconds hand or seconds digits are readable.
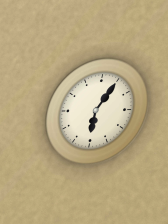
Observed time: 6:05
